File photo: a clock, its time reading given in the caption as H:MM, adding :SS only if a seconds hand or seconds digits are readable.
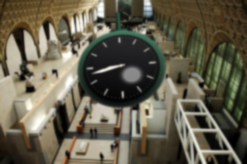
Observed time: 8:43
